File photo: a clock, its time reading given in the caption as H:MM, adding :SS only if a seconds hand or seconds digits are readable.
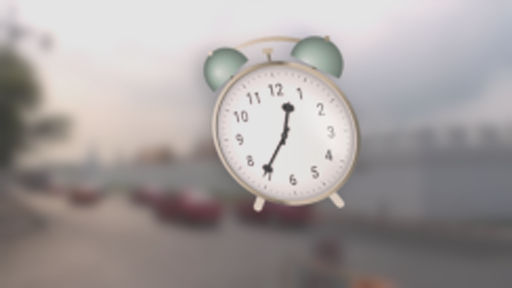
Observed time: 12:36
